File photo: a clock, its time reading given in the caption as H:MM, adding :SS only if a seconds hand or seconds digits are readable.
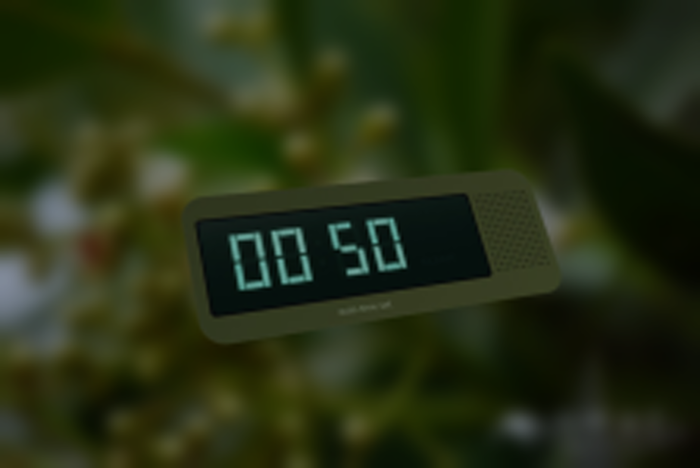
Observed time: 0:50
